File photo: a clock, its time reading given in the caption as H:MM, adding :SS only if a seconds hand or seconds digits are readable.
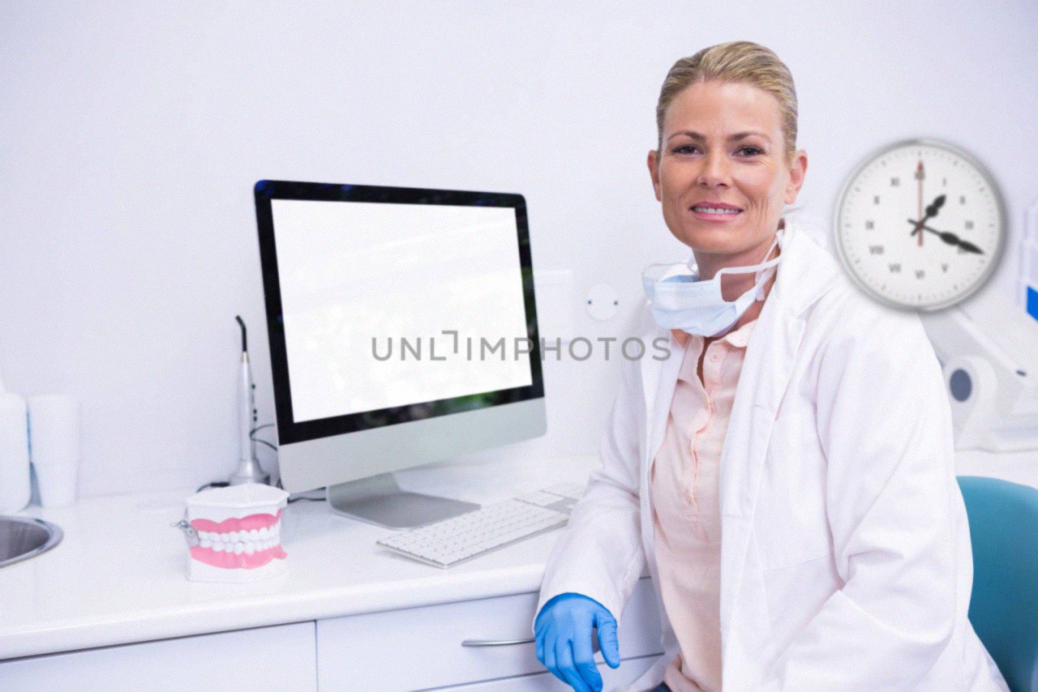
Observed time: 1:19:00
